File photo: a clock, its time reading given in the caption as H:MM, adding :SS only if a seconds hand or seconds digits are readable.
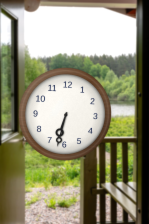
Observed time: 6:32
